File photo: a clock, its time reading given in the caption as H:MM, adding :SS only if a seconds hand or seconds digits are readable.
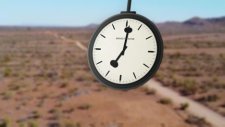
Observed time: 7:01
